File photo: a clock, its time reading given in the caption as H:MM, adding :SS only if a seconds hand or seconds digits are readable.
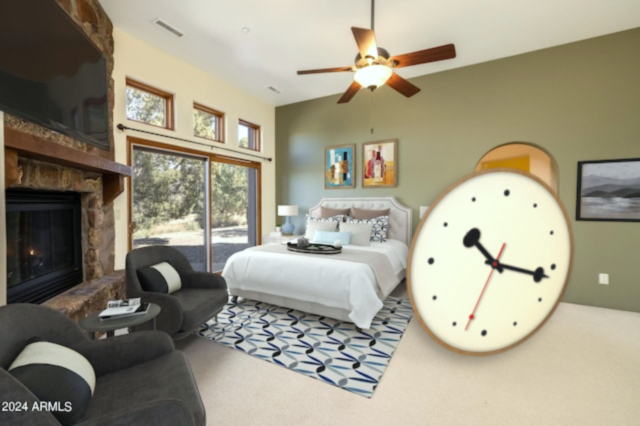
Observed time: 10:16:33
